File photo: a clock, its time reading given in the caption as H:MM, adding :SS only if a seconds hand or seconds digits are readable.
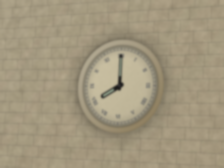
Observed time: 8:00
